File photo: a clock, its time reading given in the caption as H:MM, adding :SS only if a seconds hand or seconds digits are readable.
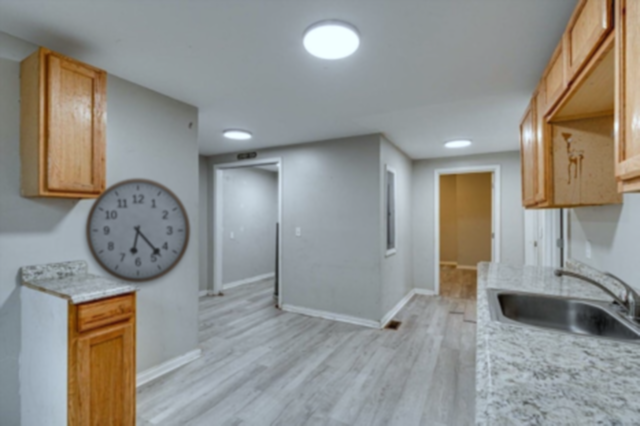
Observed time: 6:23
